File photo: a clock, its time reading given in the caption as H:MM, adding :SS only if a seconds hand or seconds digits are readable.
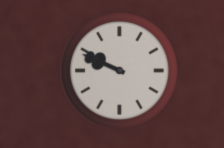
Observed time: 9:49
